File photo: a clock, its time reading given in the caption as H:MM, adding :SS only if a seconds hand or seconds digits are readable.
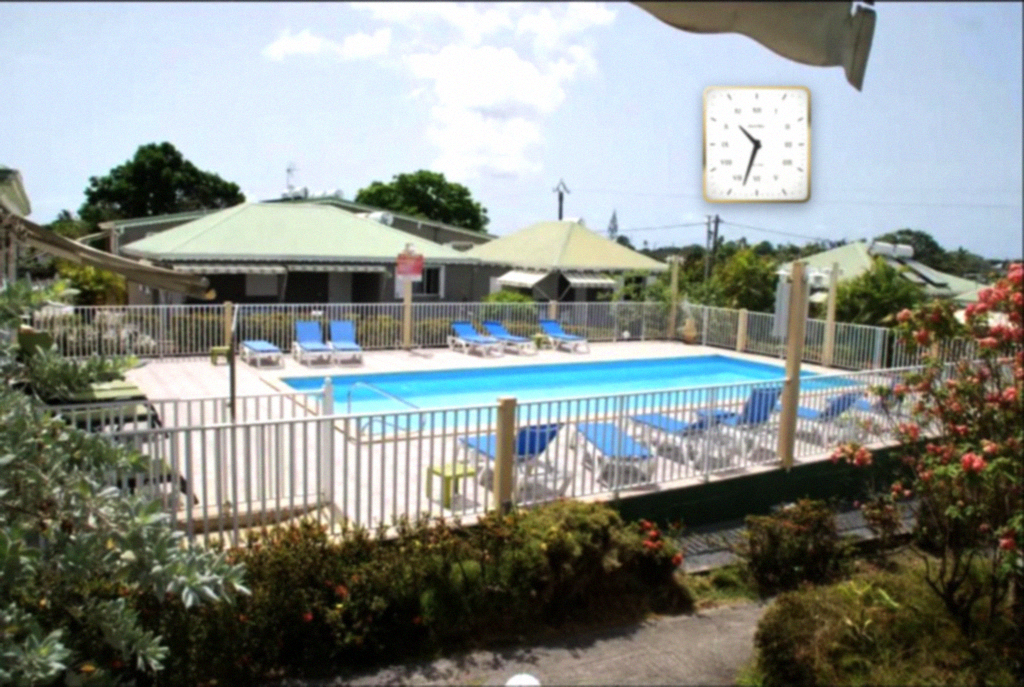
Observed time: 10:33
